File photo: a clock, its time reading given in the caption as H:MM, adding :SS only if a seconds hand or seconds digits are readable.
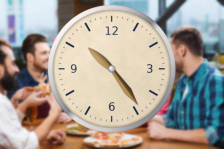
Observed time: 10:24
